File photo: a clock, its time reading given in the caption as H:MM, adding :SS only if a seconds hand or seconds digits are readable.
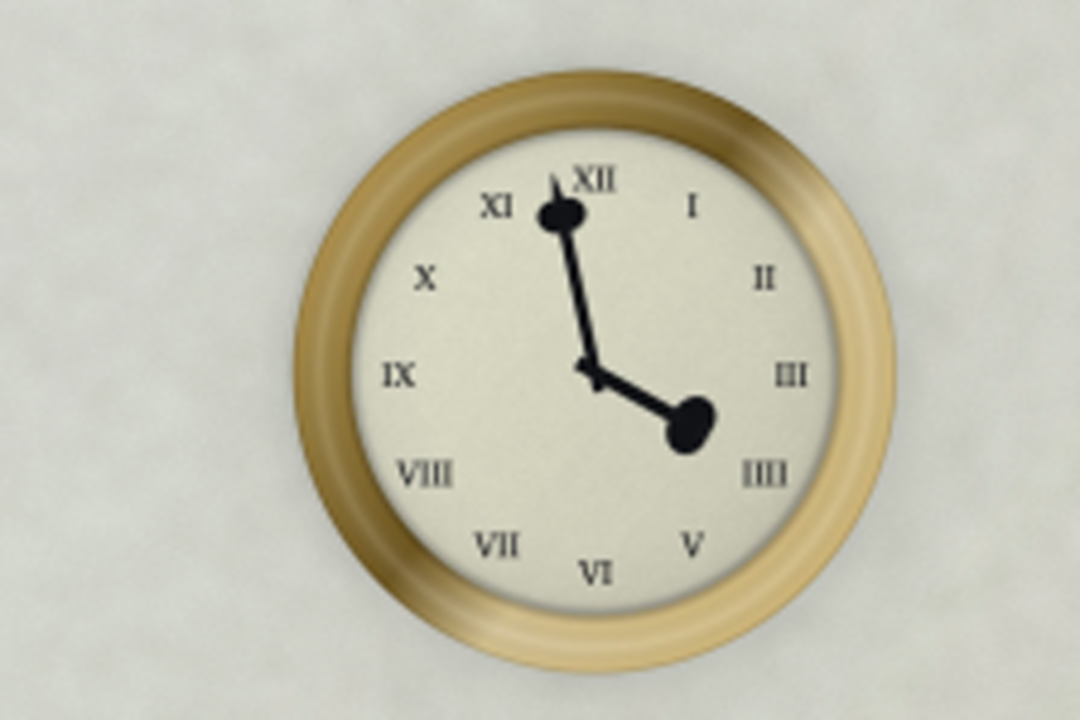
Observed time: 3:58
